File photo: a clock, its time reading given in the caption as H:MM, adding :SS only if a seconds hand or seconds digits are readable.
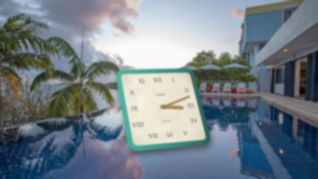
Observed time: 3:12
